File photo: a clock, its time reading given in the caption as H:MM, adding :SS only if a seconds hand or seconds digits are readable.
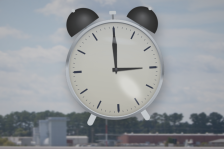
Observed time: 3:00
